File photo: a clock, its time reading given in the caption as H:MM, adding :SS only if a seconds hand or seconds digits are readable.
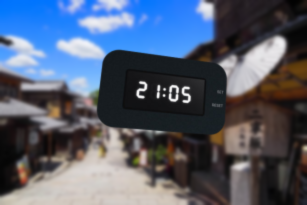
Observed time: 21:05
